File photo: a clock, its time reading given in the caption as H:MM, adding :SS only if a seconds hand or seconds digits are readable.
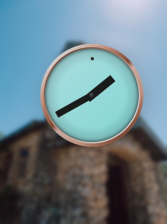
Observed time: 1:40
